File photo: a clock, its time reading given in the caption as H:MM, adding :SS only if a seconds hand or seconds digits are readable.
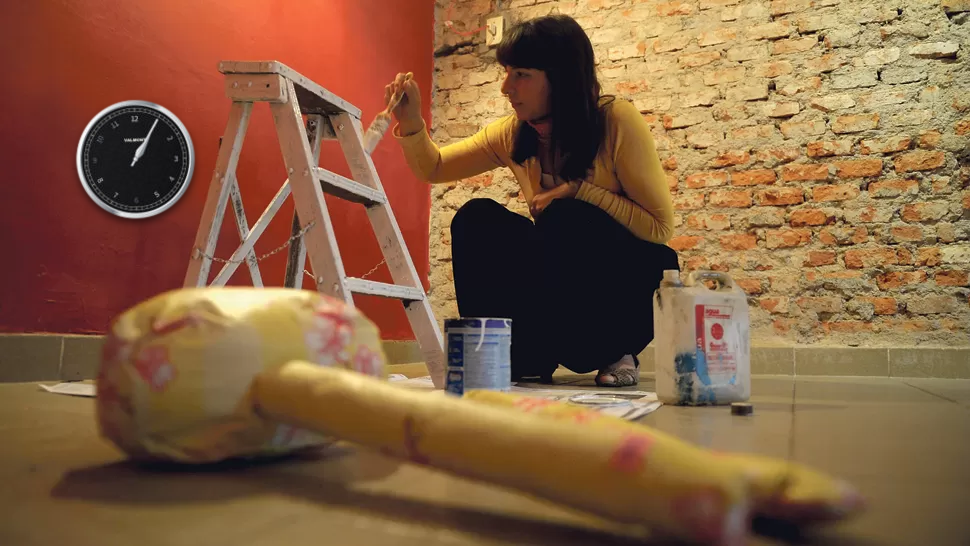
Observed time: 1:05
